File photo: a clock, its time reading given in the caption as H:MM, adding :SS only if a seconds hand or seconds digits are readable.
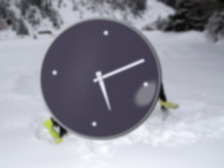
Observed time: 5:10
